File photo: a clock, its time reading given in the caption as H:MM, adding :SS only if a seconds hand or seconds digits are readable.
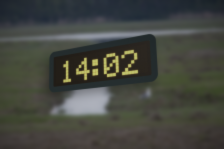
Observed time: 14:02
